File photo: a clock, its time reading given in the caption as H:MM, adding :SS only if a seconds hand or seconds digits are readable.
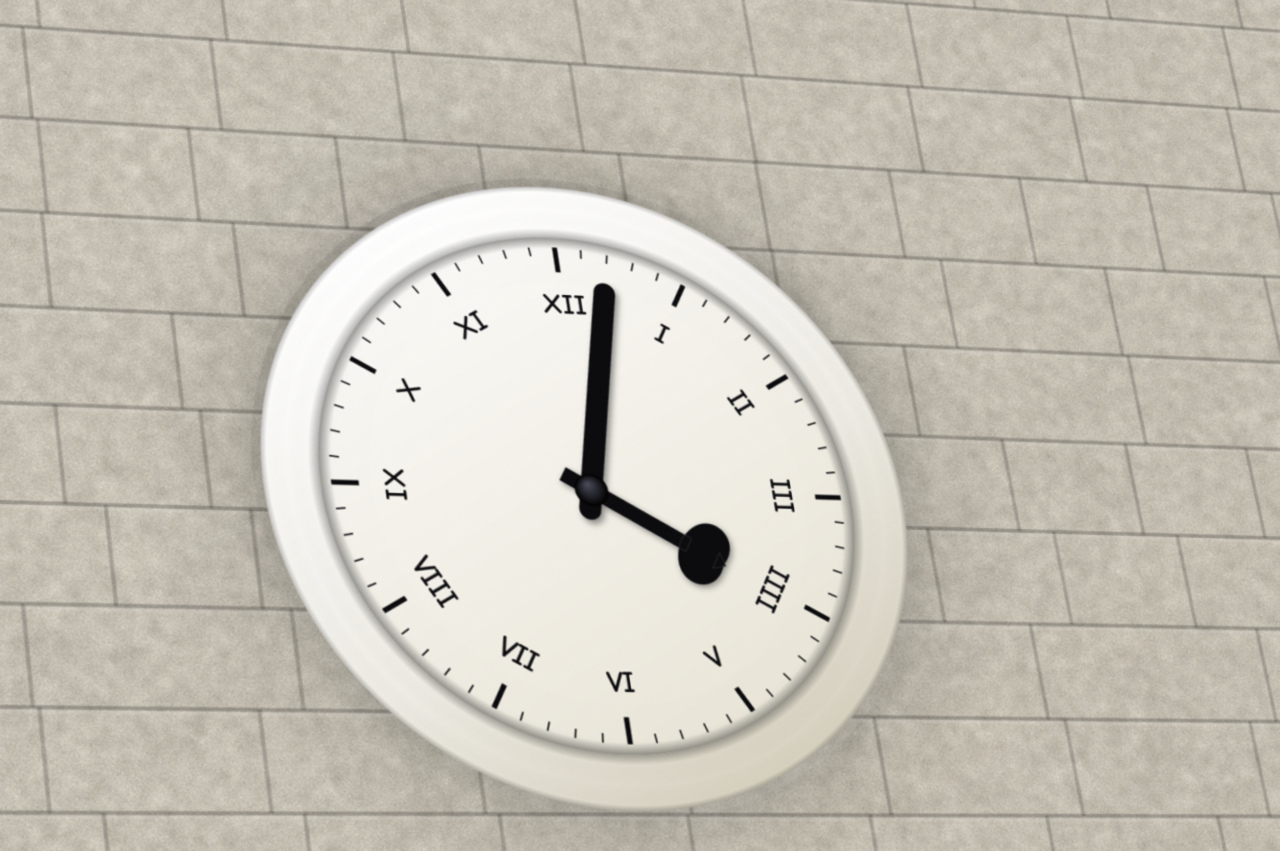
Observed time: 4:02
